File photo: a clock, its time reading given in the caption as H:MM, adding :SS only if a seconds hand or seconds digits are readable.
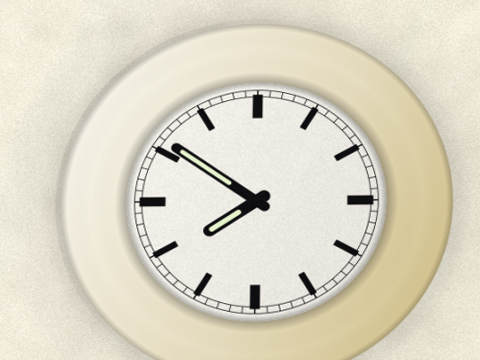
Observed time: 7:51
